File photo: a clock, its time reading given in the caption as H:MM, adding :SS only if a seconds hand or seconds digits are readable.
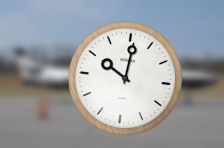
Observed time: 10:01
